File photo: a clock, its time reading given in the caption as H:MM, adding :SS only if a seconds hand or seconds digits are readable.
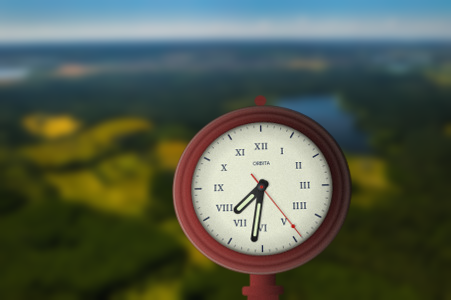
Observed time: 7:31:24
